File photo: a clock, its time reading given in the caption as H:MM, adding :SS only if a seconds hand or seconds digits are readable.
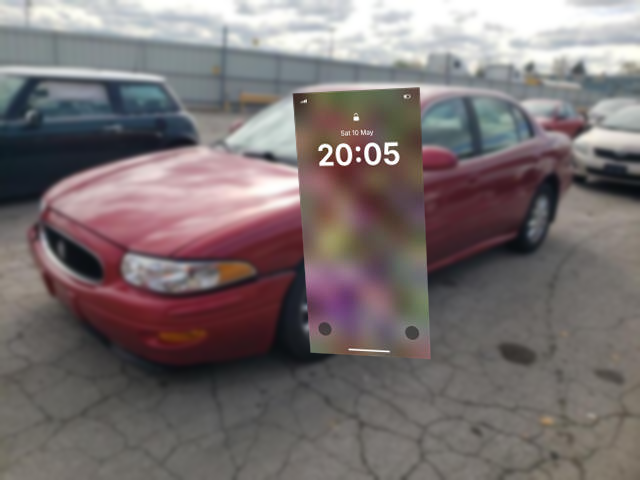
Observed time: 20:05
